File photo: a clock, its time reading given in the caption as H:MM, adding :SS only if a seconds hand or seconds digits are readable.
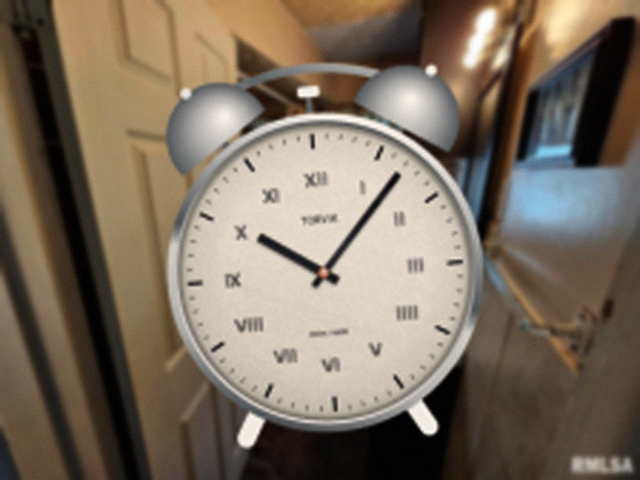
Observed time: 10:07
